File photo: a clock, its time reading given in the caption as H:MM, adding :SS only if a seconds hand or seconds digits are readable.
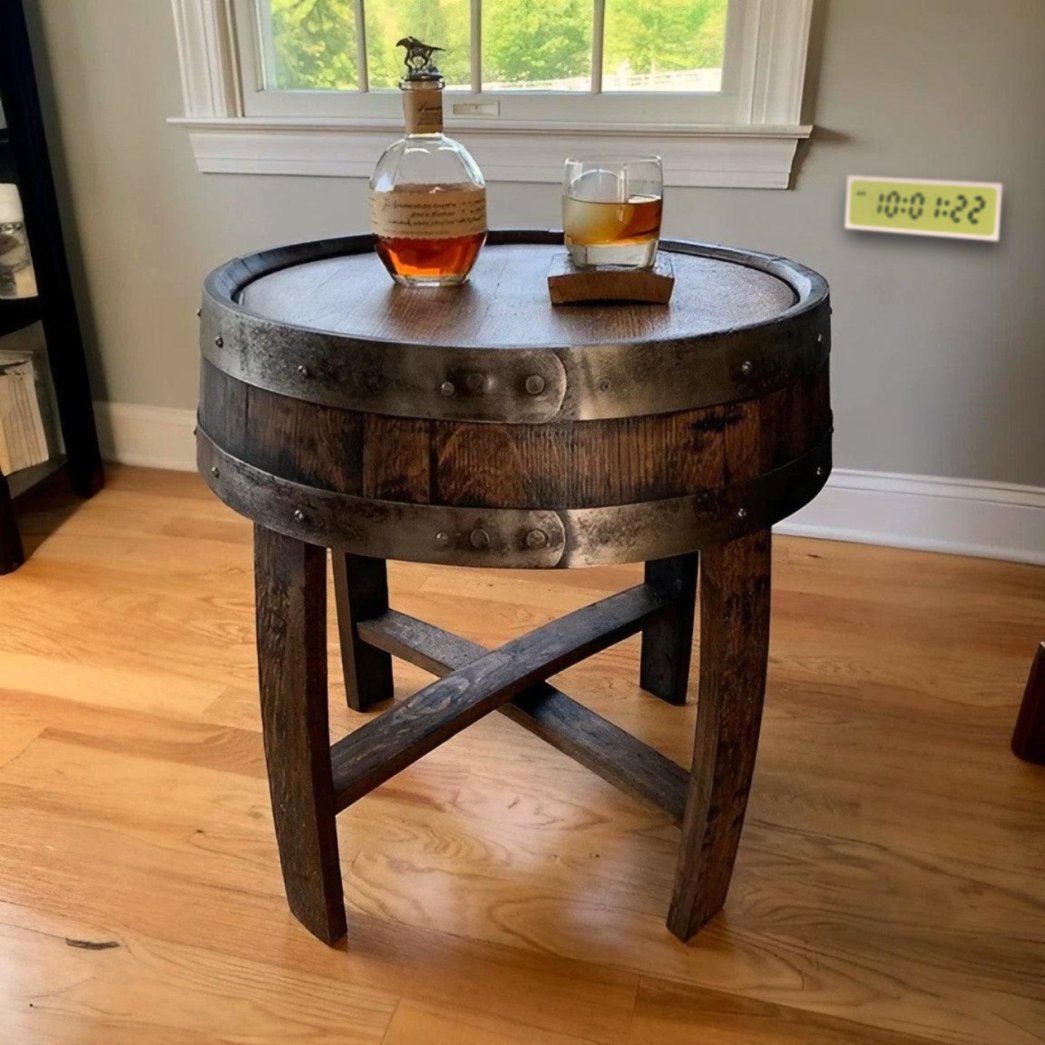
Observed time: 10:01:22
